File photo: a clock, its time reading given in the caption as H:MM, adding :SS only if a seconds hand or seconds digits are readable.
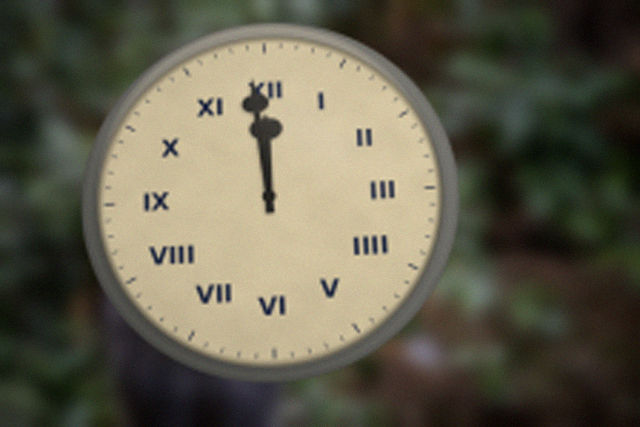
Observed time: 11:59
